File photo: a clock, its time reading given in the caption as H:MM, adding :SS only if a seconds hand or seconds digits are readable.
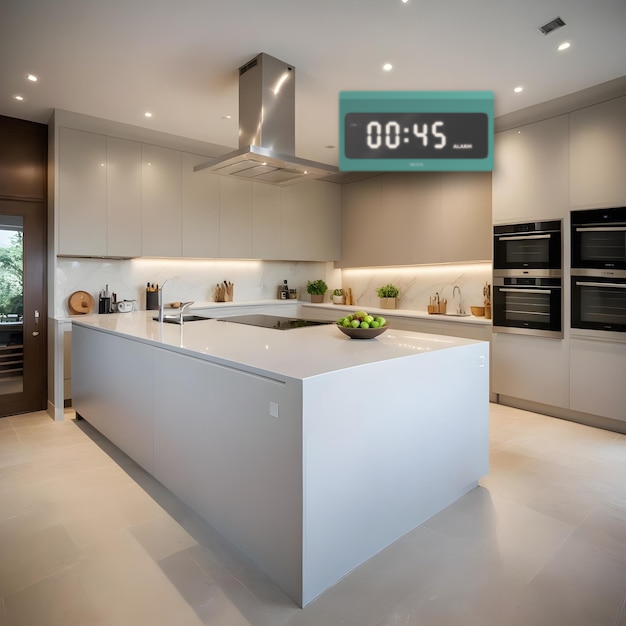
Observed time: 0:45
